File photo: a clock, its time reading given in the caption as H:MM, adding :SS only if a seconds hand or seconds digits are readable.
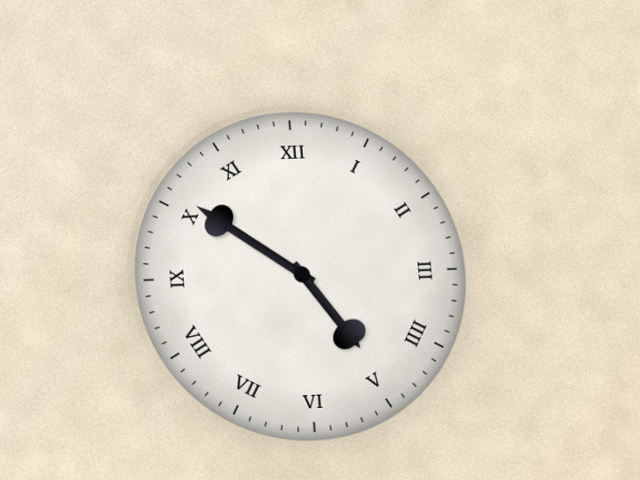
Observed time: 4:51
